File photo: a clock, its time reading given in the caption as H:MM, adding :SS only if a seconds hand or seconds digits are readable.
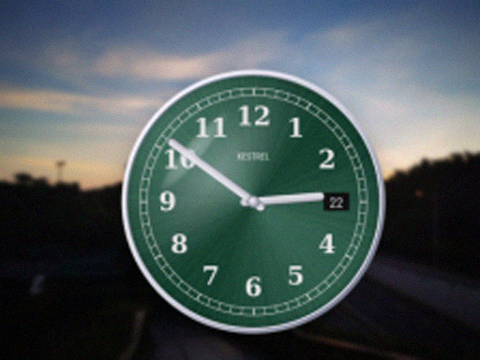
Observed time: 2:51
